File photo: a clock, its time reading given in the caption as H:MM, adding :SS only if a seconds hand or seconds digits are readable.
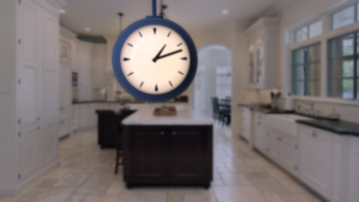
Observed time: 1:12
